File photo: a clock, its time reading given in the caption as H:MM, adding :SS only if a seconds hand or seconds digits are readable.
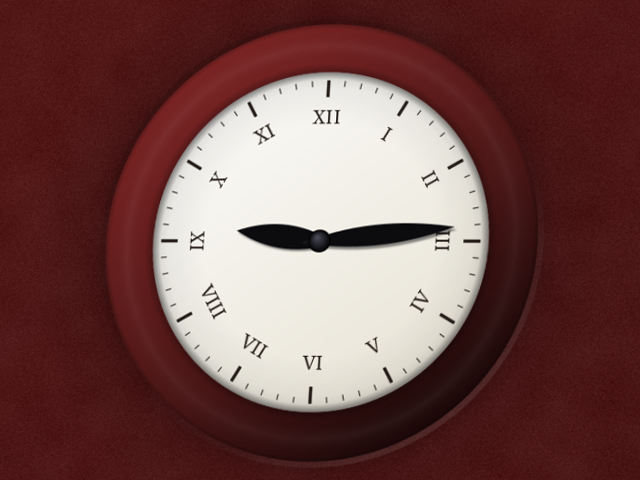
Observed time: 9:14
